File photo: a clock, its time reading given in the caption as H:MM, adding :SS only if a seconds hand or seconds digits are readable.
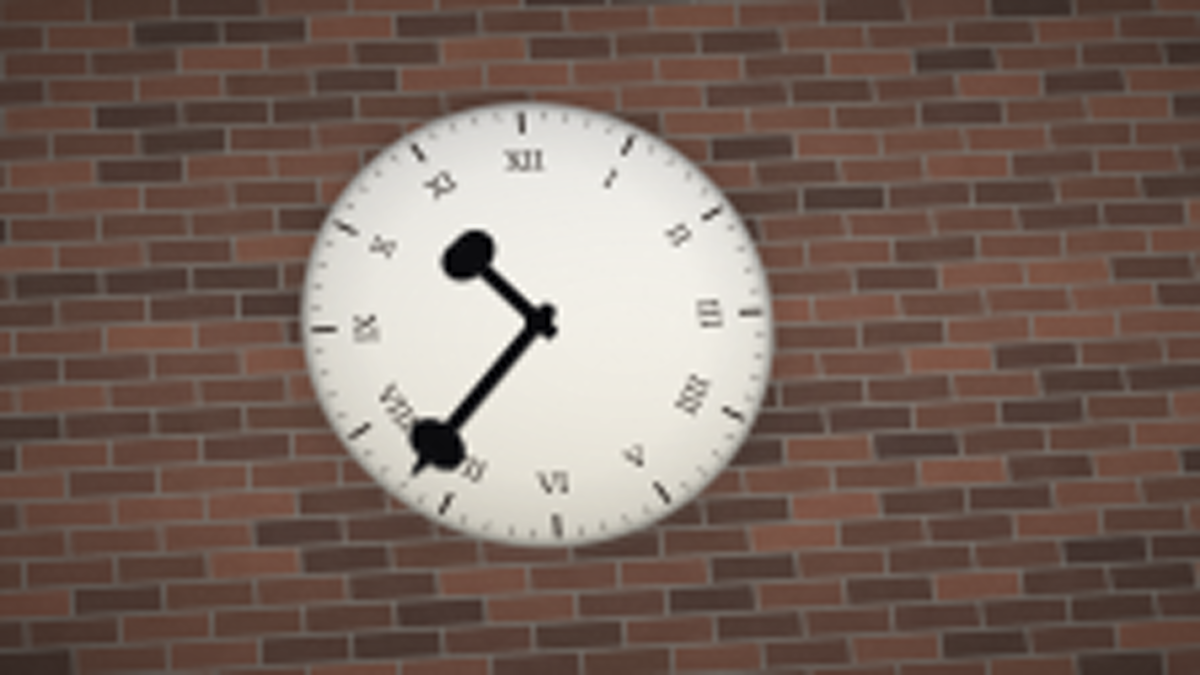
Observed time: 10:37
